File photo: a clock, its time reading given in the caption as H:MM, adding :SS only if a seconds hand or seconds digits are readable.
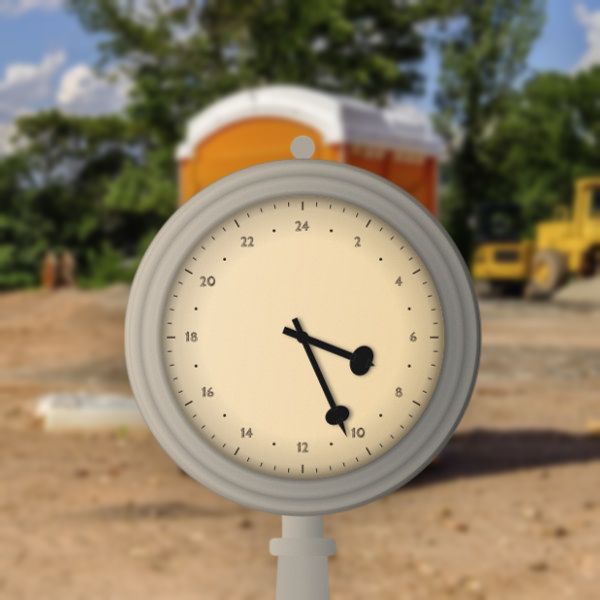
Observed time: 7:26
